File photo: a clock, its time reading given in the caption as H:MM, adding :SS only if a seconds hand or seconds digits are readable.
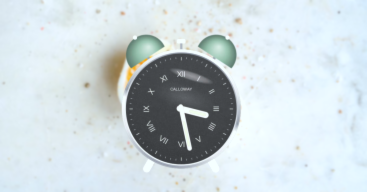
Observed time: 3:28
